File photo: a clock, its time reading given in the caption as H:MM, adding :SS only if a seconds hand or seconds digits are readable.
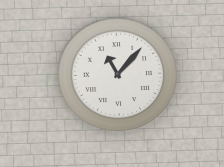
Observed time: 11:07
